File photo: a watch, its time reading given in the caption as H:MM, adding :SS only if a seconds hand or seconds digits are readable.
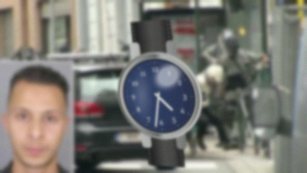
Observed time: 4:32
